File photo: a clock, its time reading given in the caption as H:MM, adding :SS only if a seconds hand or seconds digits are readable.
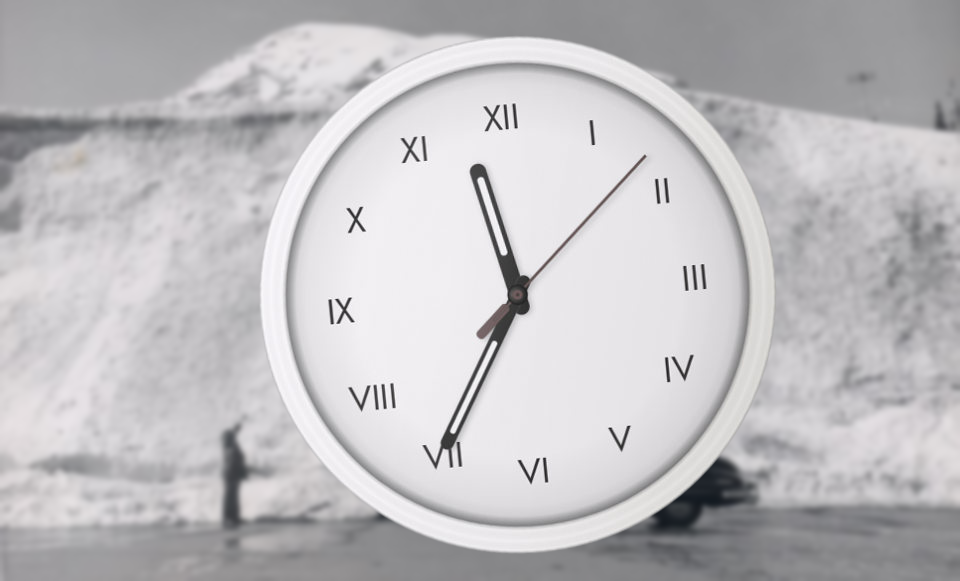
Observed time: 11:35:08
